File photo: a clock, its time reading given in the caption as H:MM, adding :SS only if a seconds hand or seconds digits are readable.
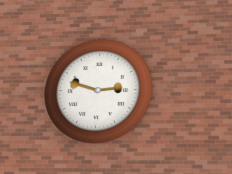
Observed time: 2:48
